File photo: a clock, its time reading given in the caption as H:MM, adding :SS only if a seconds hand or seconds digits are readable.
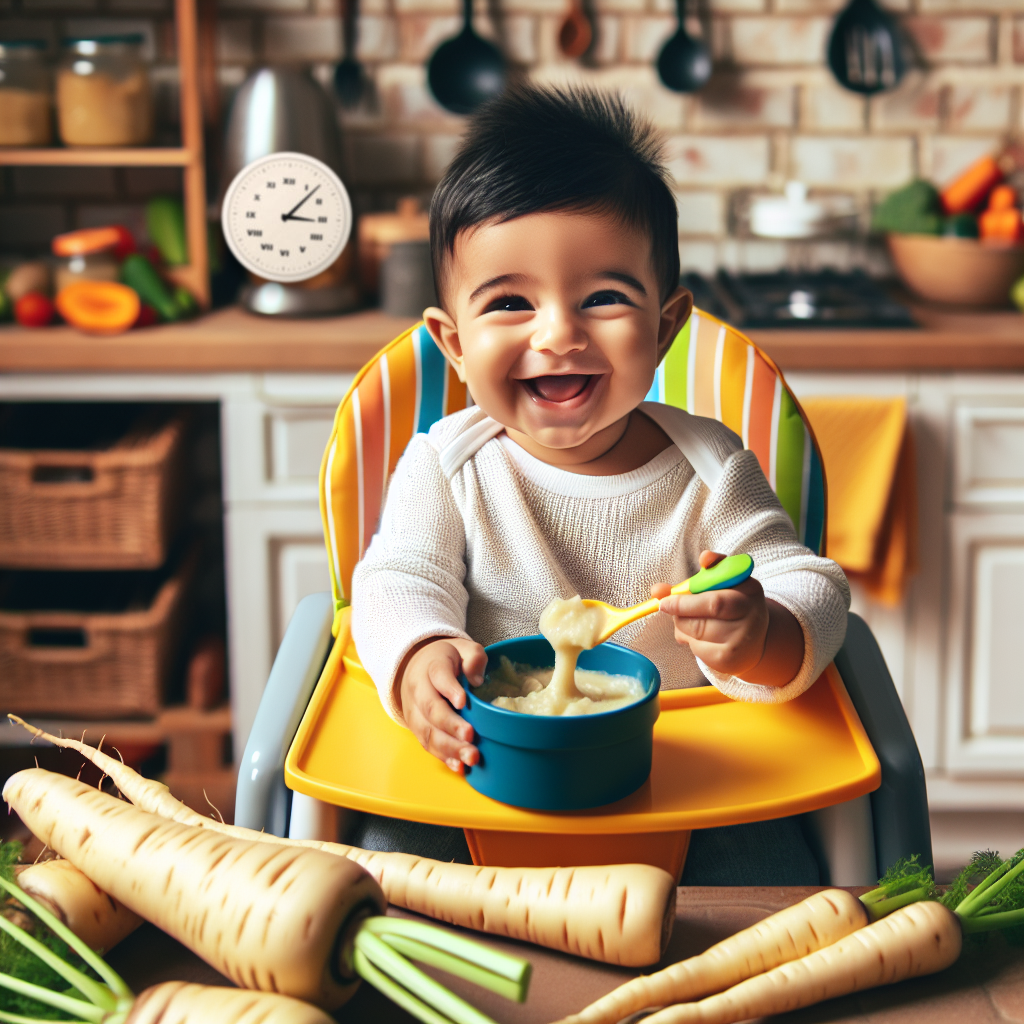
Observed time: 3:07
